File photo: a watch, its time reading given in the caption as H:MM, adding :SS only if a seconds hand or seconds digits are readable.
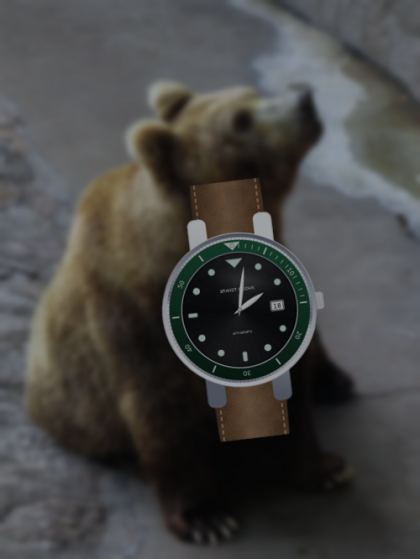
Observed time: 2:02
